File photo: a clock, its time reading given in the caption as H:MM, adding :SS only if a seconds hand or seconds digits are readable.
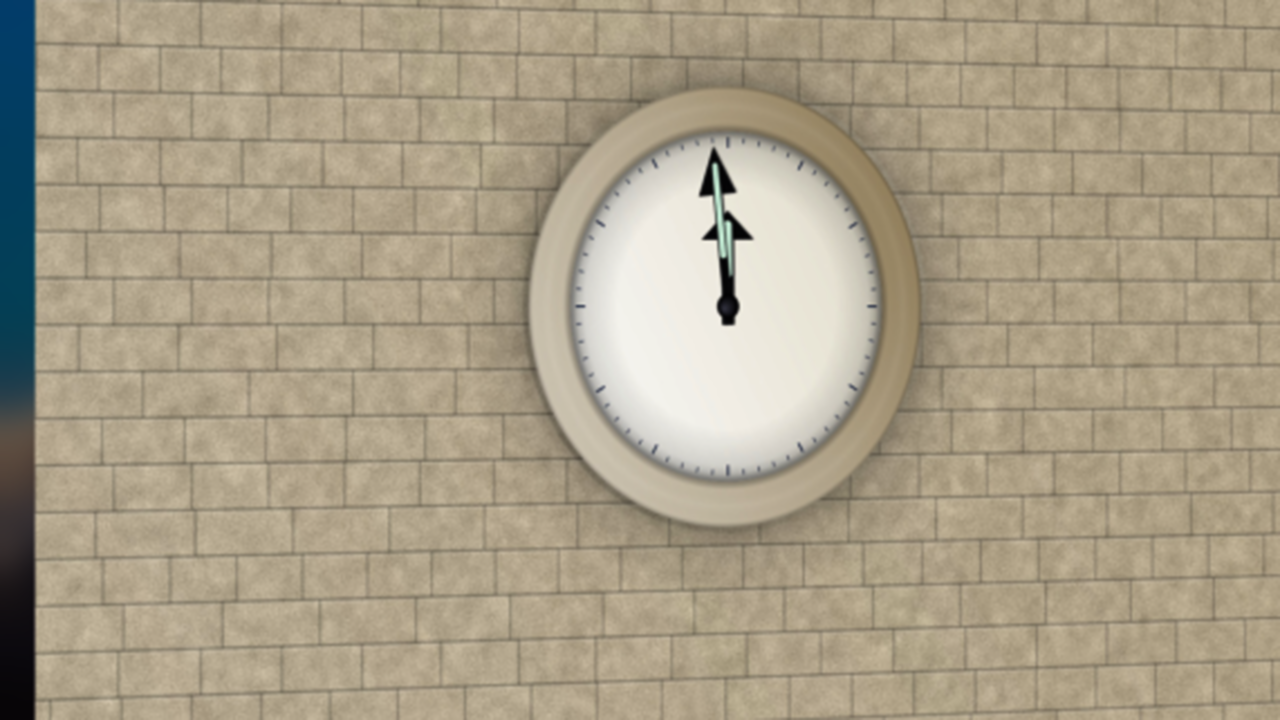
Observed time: 11:59
